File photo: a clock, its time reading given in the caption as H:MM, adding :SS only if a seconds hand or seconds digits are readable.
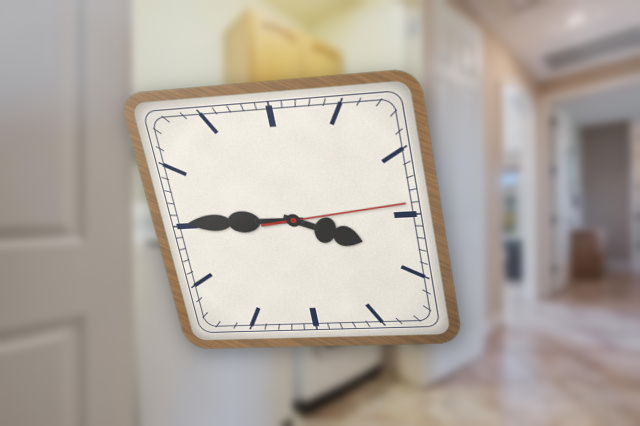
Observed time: 3:45:14
